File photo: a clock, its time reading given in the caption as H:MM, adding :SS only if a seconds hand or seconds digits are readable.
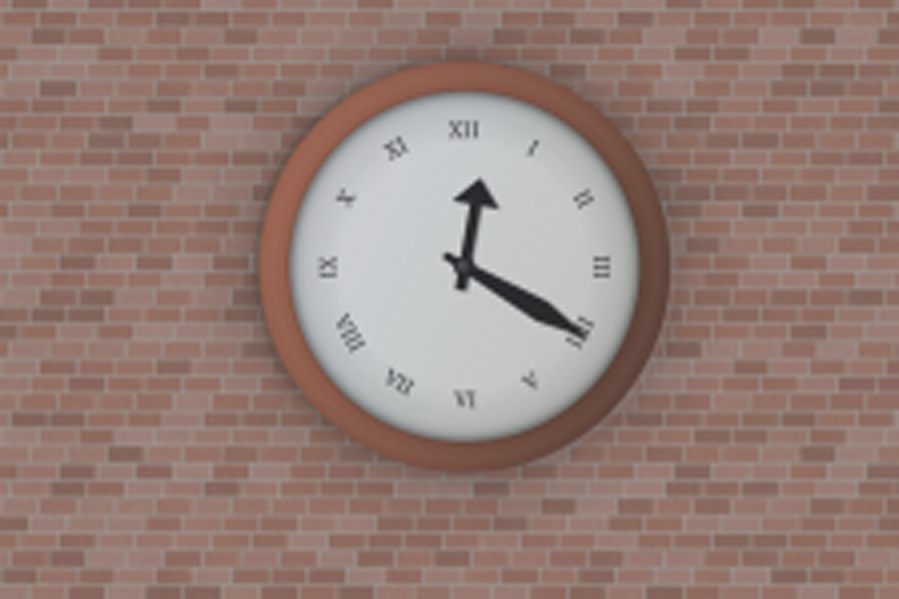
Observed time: 12:20
